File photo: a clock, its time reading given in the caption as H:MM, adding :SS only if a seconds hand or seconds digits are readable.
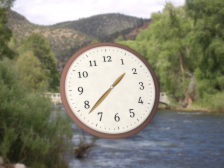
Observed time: 1:38
